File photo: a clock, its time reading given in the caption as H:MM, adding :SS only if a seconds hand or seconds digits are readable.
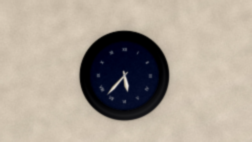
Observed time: 5:37
